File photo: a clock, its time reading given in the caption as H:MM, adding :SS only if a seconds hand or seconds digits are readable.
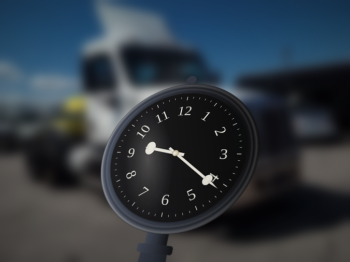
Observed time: 9:21
